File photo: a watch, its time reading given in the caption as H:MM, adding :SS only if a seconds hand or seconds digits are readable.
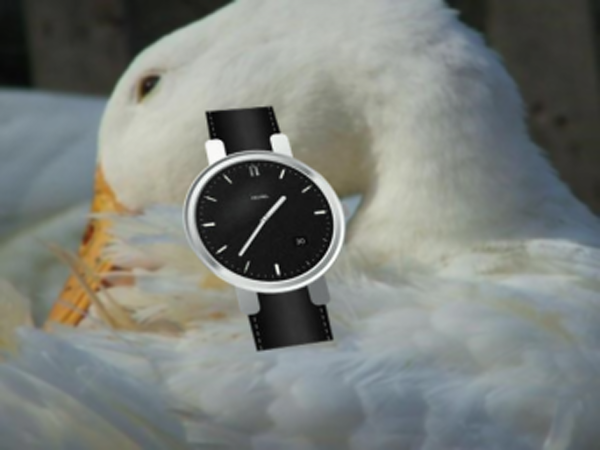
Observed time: 1:37
